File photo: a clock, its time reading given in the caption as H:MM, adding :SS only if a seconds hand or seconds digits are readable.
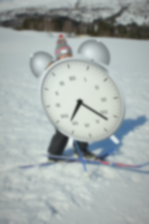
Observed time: 7:22
